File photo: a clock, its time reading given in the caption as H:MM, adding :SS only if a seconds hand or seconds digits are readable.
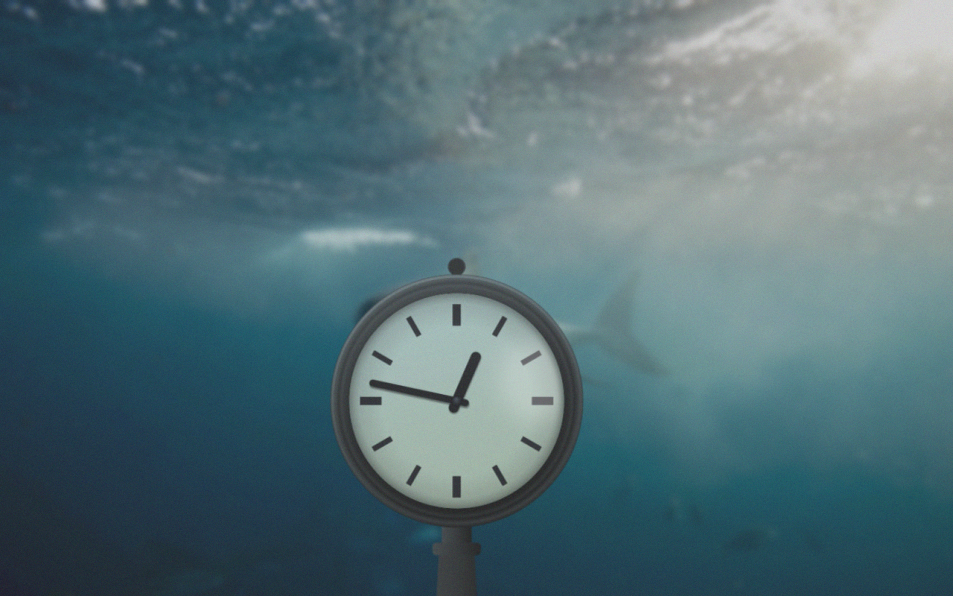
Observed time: 12:47
